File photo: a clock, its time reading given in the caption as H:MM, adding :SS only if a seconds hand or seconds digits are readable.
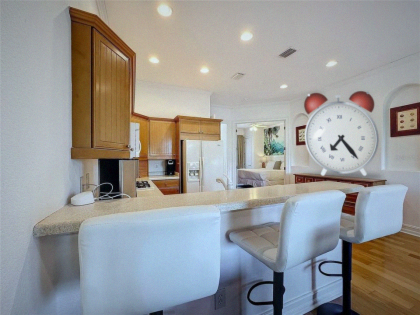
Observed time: 7:24
